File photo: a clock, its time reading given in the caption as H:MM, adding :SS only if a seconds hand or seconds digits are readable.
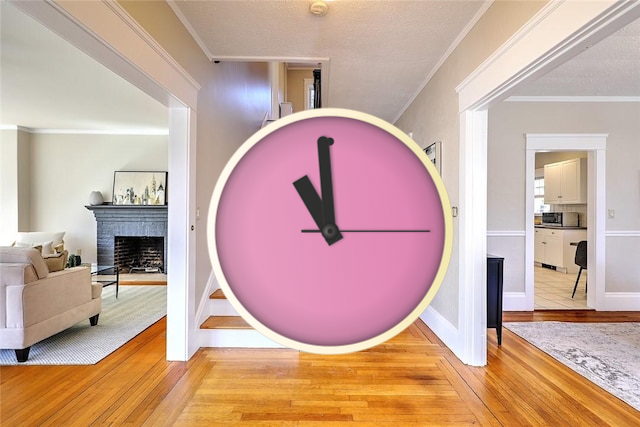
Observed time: 10:59:15
